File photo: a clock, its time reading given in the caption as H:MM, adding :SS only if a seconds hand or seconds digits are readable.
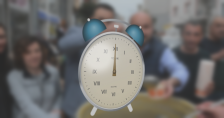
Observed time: 12:00
